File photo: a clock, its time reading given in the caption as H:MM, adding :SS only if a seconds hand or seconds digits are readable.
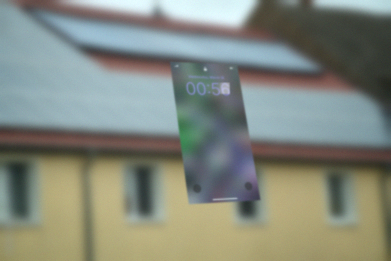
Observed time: 0:56
